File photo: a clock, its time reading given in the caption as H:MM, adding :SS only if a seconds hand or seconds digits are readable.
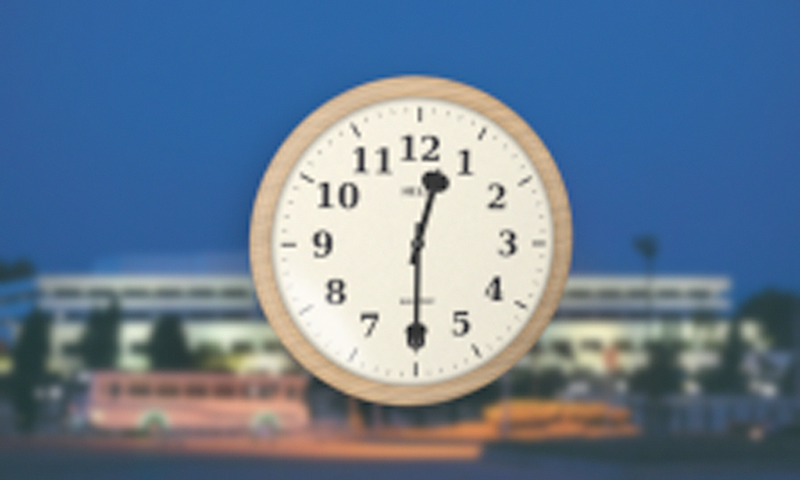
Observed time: 12:30
